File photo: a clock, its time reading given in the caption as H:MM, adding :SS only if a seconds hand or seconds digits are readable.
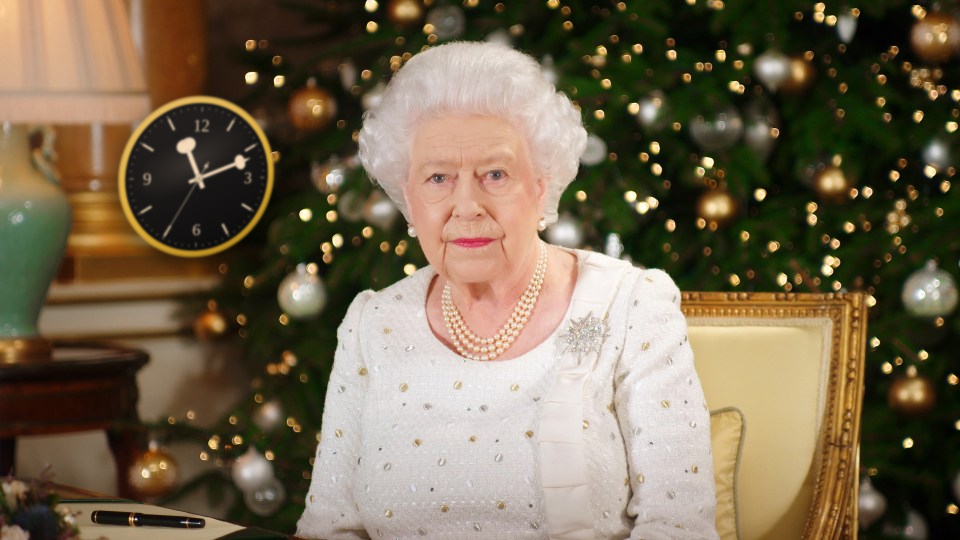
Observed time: 11:11:35
